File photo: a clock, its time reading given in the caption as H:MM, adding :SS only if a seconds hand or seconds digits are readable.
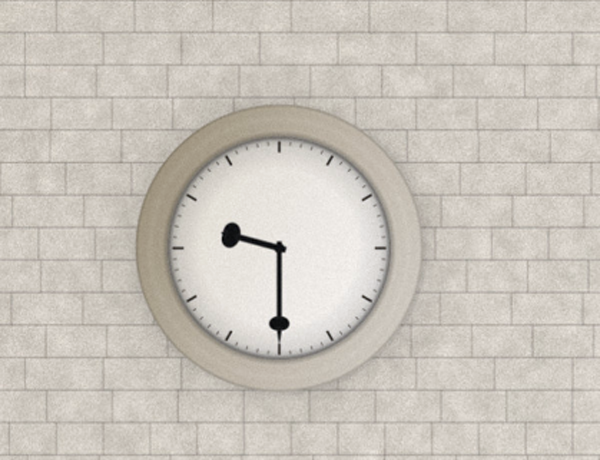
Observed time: 9:30
